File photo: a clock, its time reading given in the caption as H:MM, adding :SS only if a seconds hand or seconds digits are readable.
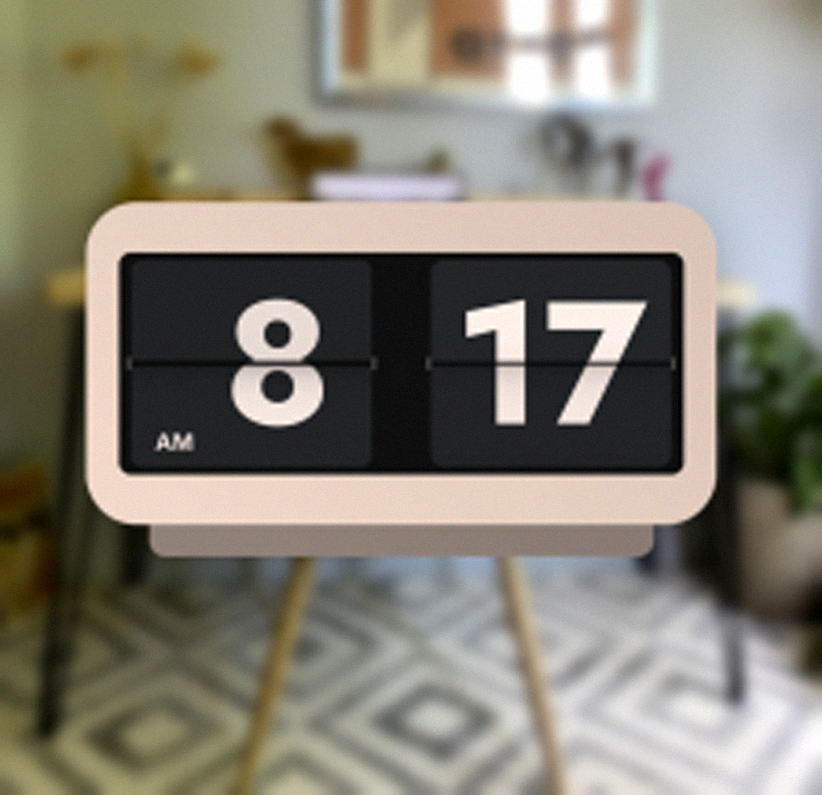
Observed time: 8:17
